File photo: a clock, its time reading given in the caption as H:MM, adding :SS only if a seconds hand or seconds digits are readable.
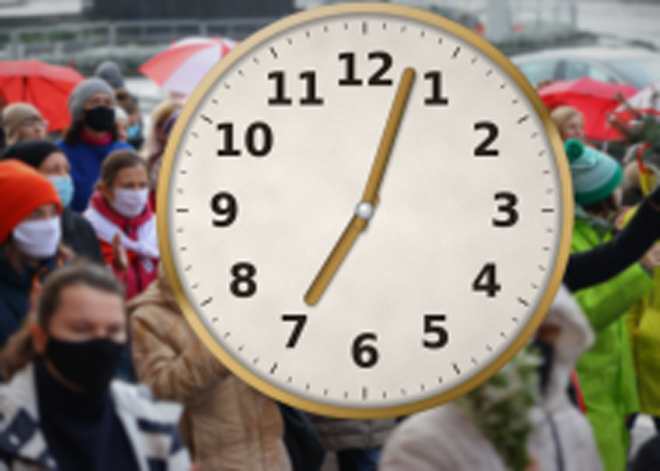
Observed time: 7:03
